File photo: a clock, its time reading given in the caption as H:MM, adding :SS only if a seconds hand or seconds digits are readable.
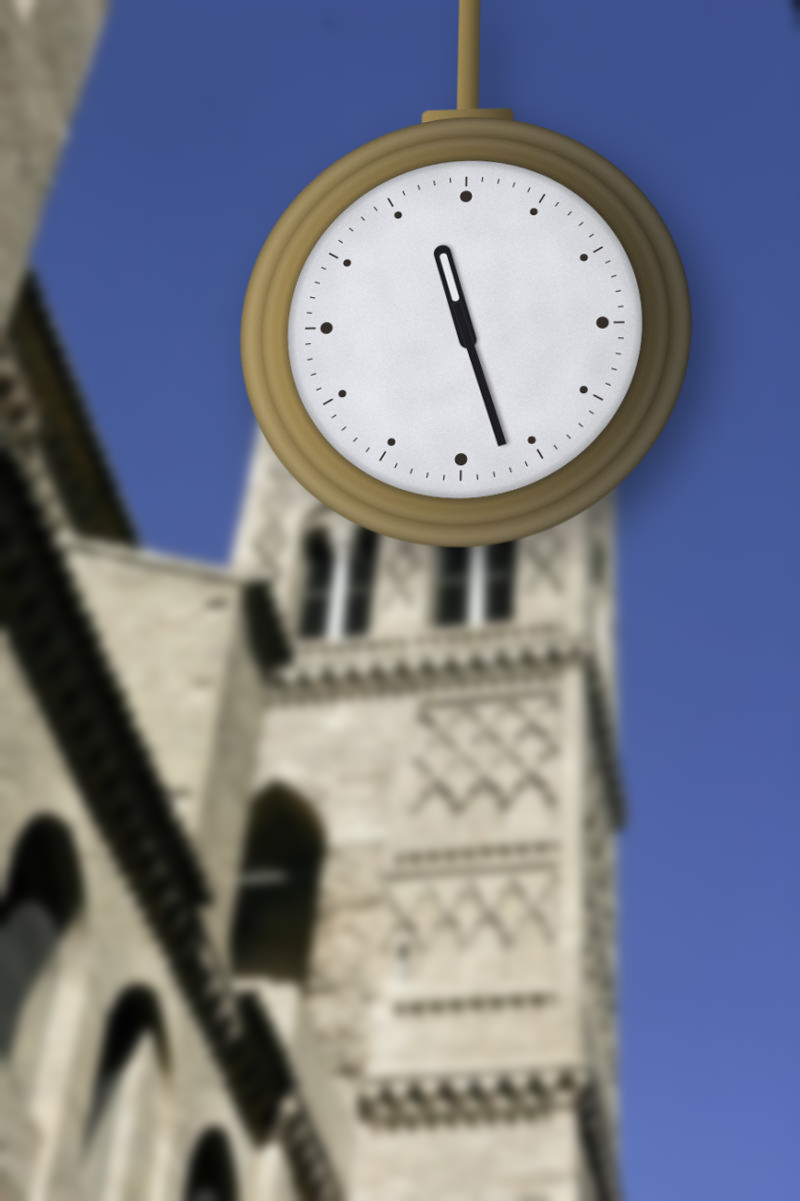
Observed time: 11:27
